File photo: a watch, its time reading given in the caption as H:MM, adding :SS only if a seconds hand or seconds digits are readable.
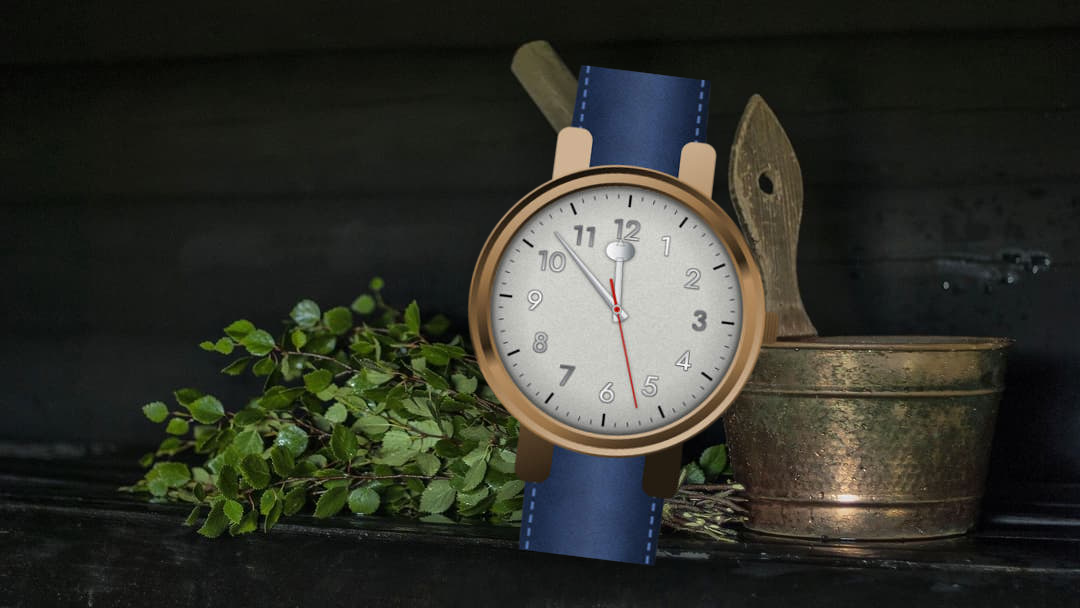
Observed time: 11:52:27
